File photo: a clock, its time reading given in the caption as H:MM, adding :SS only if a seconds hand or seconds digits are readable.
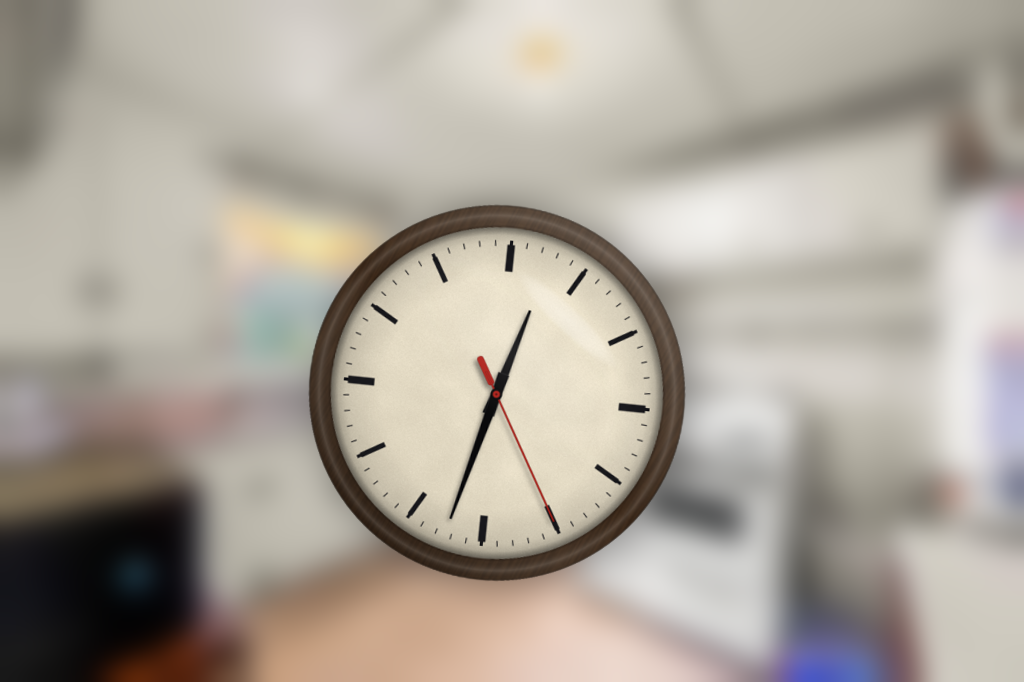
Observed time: 12:32:25
